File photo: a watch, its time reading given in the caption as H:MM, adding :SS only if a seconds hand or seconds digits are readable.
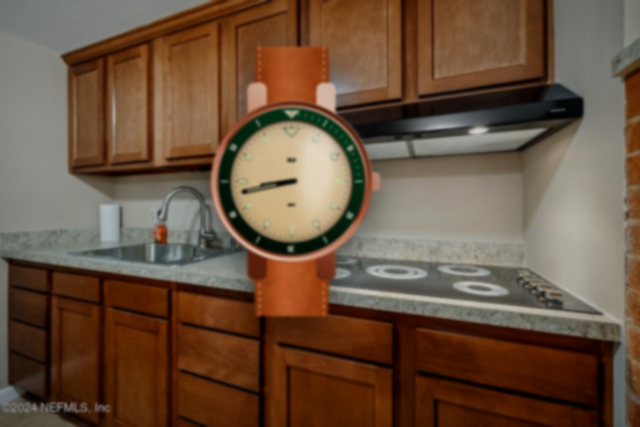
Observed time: 8:43
